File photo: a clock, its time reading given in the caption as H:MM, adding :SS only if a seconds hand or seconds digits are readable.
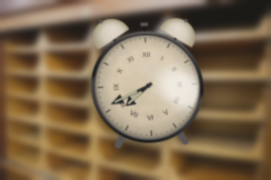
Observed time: 7:41
